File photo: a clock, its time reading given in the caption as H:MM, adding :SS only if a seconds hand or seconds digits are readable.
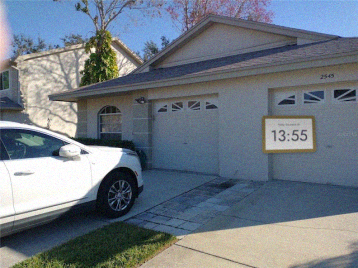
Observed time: 13:55
